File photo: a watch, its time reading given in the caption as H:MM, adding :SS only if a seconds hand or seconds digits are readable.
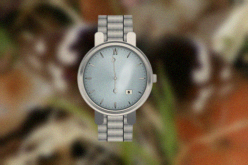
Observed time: 5:59
